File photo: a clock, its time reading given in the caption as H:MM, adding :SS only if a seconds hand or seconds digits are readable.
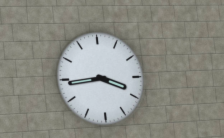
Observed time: 3:44
